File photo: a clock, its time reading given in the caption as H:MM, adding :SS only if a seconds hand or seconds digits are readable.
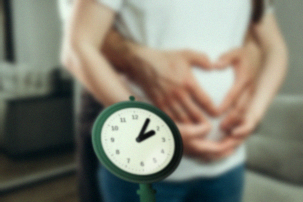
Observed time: 2:05
